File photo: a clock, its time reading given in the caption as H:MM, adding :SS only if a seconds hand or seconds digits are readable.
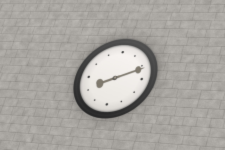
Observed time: 8:11
